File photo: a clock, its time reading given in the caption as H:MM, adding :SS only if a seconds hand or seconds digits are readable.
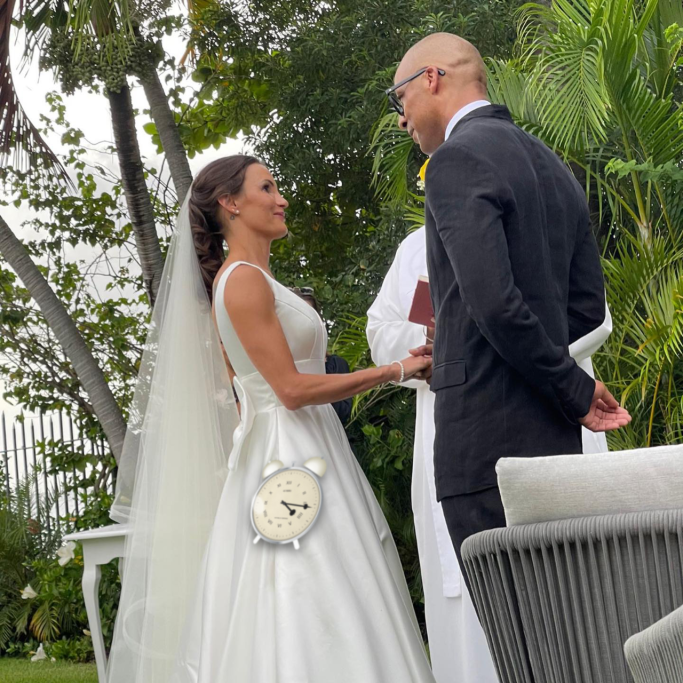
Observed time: 4:16
